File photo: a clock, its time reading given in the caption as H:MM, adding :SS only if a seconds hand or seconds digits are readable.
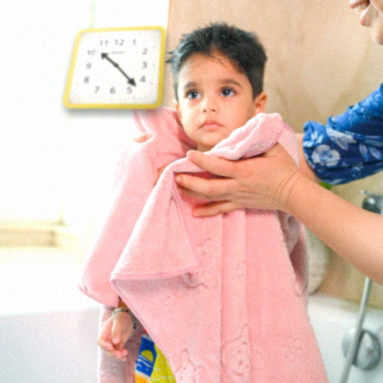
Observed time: 10:23
